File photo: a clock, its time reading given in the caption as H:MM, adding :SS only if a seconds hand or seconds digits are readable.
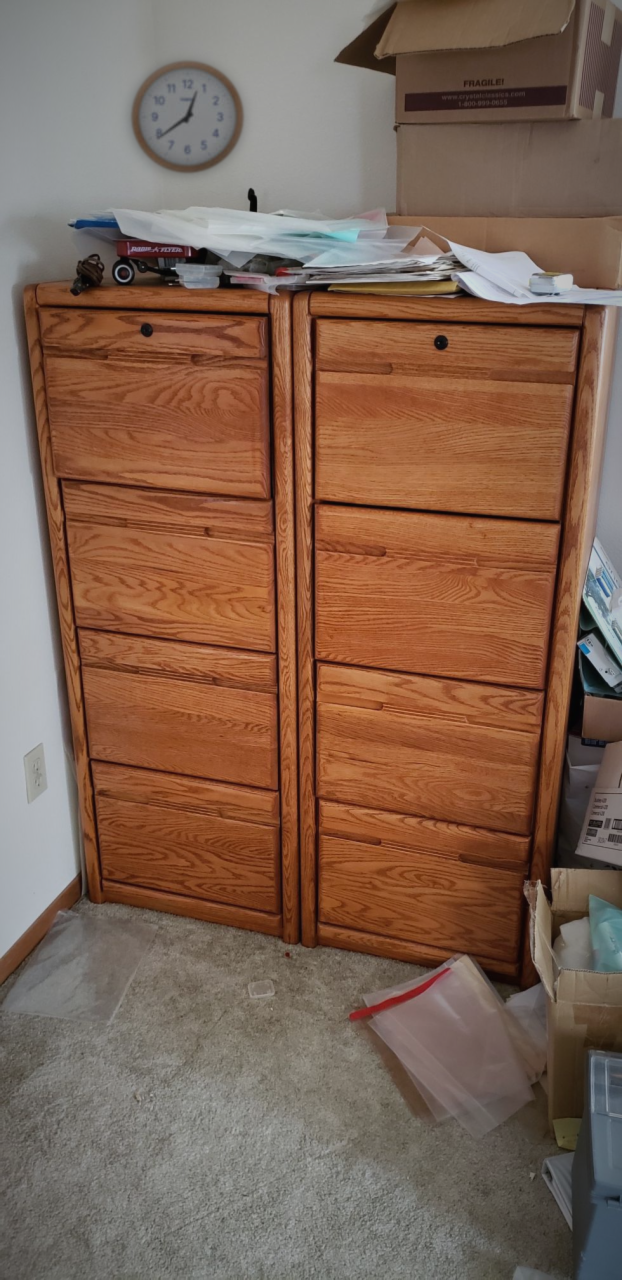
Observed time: 12:39
